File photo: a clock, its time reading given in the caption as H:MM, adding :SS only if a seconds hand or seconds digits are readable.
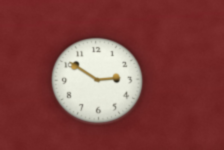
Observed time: 2:51
